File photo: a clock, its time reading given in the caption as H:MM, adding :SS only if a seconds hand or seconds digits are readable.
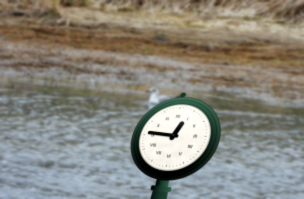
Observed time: 12:46
